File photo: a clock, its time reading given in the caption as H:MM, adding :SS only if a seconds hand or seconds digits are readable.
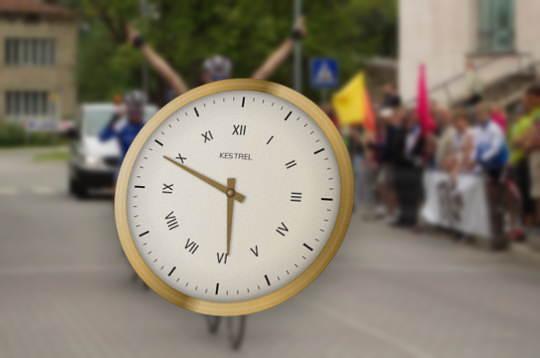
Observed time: 5:49
